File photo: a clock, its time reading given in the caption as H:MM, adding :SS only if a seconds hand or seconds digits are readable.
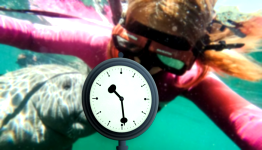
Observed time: 10:29
